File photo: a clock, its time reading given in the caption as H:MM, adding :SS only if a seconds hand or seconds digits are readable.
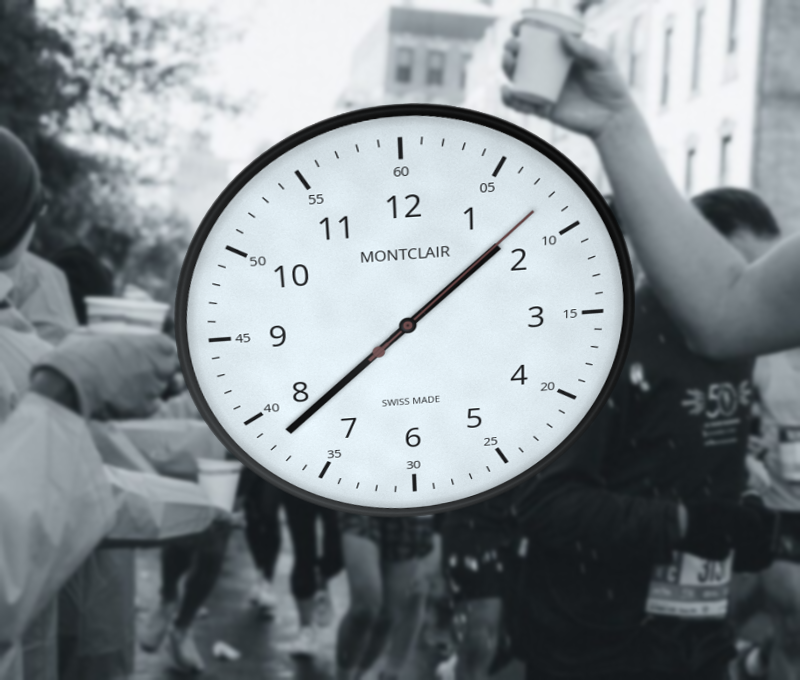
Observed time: 1:38:08
